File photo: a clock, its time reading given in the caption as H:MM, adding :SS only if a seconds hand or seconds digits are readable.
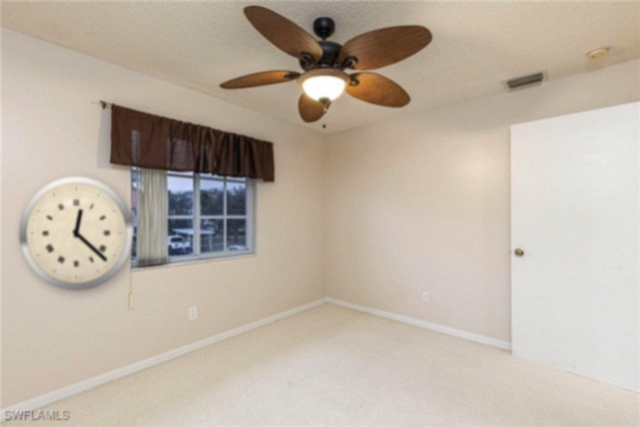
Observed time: 12:22
